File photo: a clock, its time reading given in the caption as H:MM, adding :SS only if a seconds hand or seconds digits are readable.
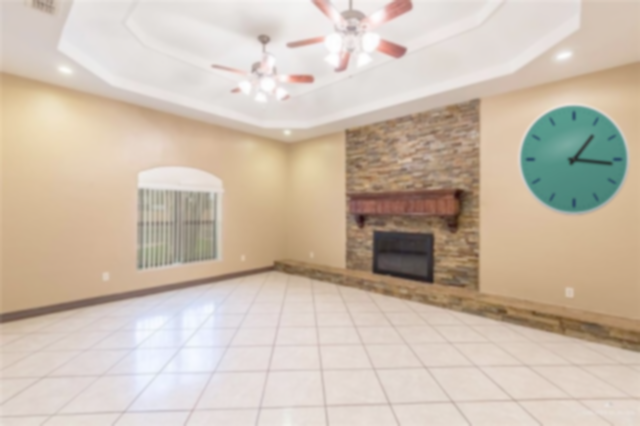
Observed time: 1:16
